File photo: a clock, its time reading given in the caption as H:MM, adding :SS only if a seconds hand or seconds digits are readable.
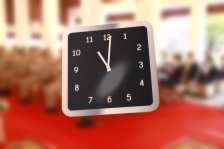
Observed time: 11:01
